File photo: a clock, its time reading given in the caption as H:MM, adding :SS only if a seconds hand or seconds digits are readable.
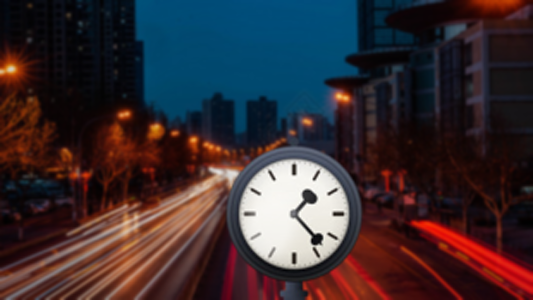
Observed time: 1:23
